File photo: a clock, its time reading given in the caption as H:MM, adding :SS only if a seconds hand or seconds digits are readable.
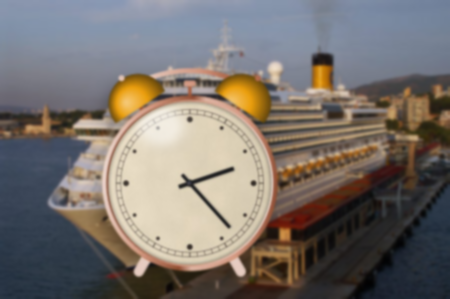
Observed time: 2:23
